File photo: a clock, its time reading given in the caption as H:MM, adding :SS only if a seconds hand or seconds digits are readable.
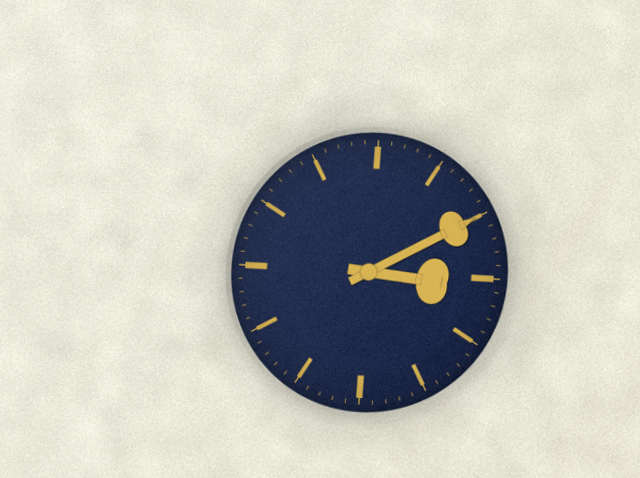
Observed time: 3:10
